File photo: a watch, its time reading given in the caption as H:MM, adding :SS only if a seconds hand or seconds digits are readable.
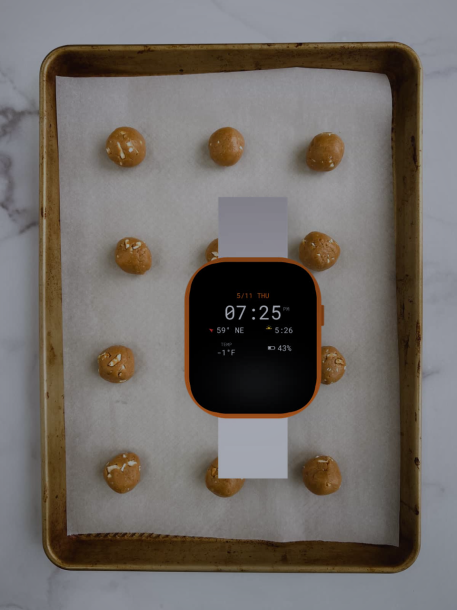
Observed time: 7:25
